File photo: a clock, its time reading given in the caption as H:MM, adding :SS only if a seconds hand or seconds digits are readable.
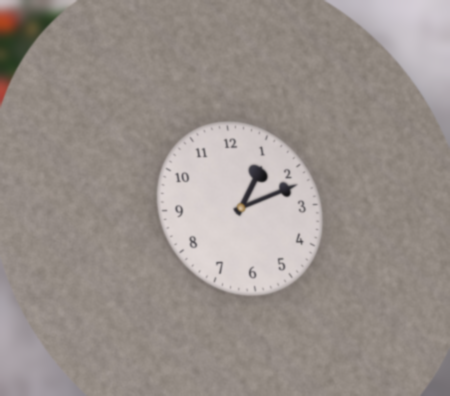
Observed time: 1:12
